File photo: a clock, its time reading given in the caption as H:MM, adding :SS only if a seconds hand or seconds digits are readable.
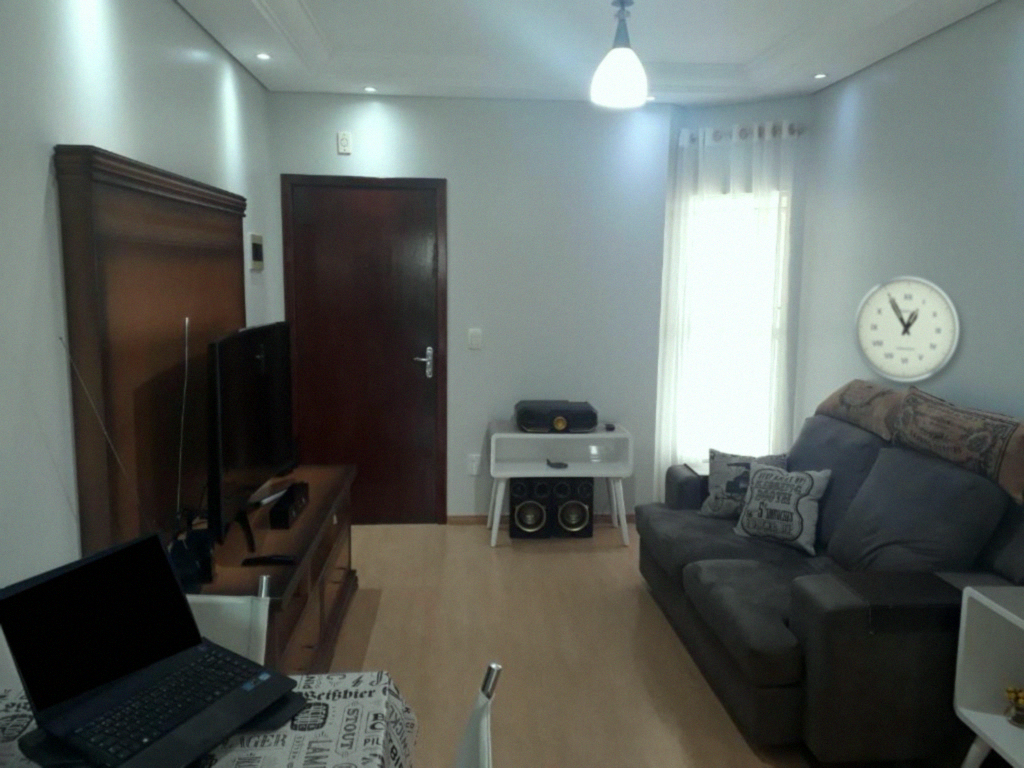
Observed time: 12:55
